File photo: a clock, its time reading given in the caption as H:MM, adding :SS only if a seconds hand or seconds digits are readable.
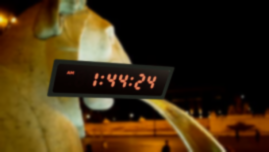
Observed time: 1:44:24
